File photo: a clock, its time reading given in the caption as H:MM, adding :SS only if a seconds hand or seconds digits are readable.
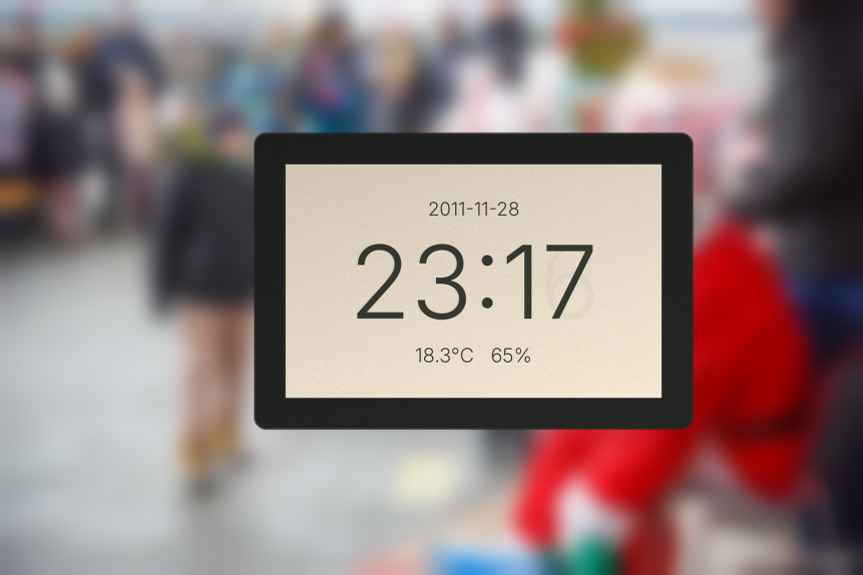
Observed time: 23:17
